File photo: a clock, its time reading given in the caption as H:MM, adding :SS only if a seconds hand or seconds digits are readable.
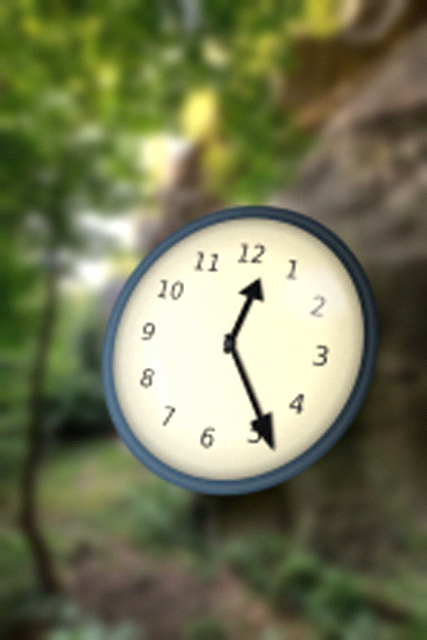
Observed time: 12:24
